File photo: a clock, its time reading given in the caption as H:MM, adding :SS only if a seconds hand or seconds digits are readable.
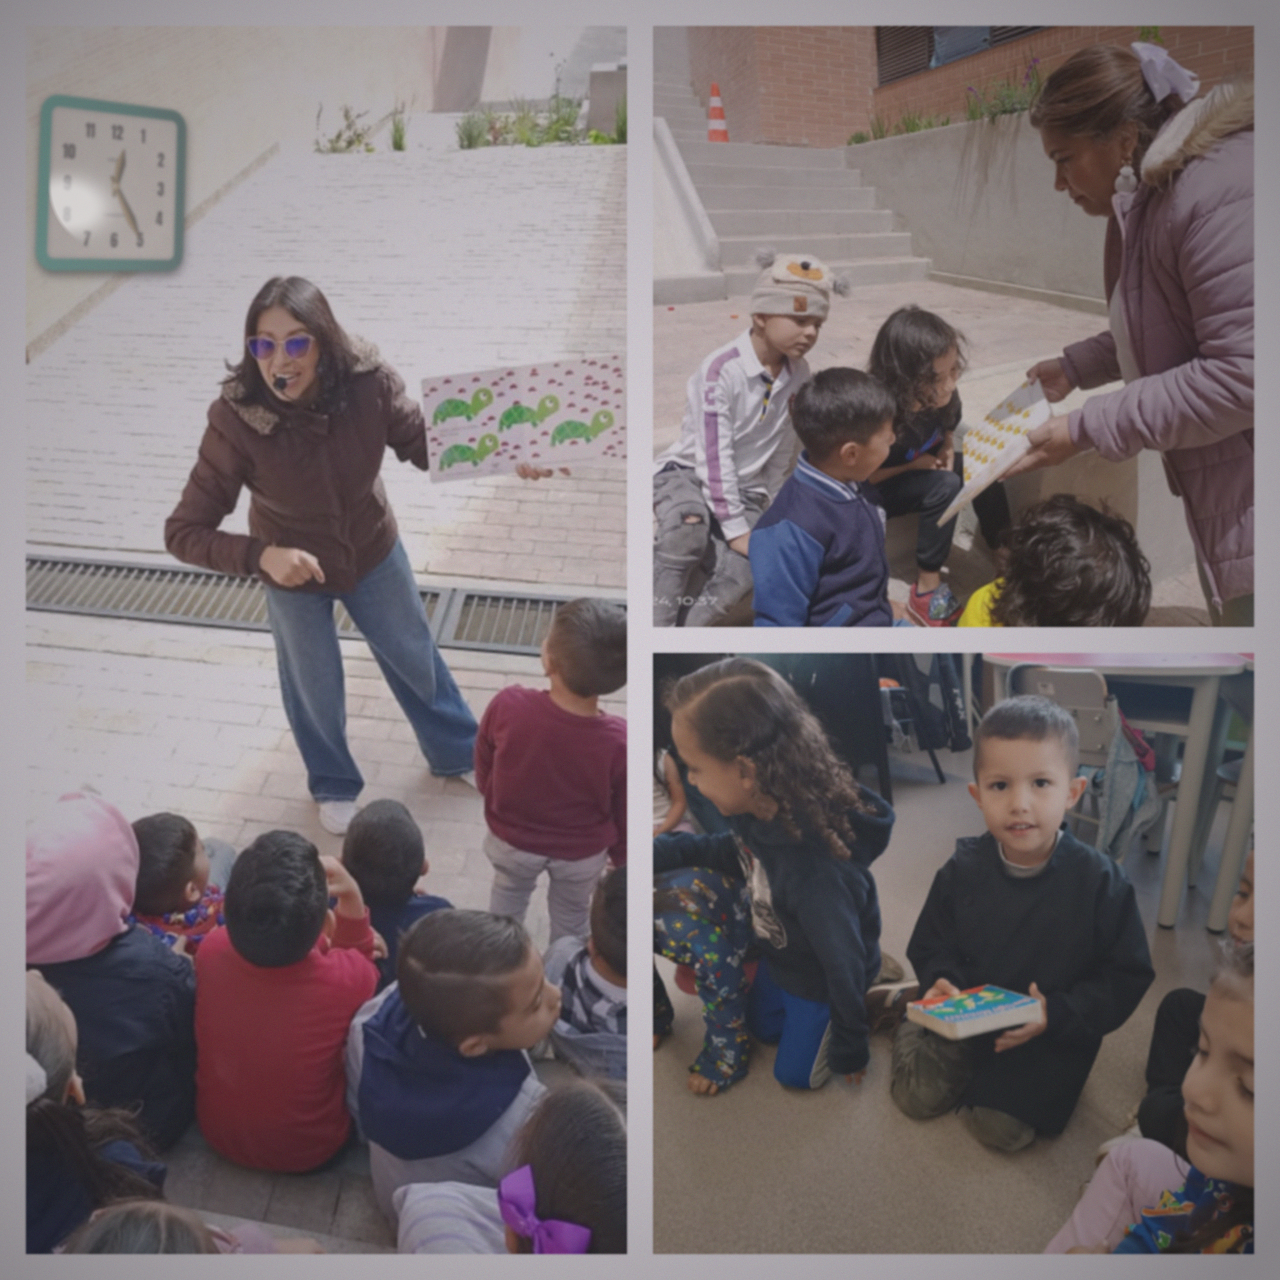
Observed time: 12:25
